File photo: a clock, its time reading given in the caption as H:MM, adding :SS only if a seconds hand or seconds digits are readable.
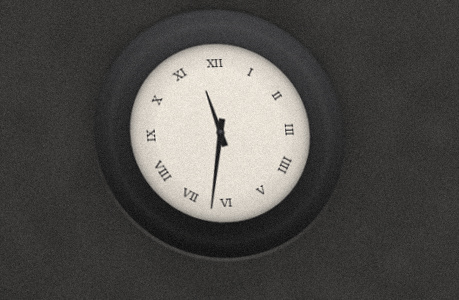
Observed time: 11:32
